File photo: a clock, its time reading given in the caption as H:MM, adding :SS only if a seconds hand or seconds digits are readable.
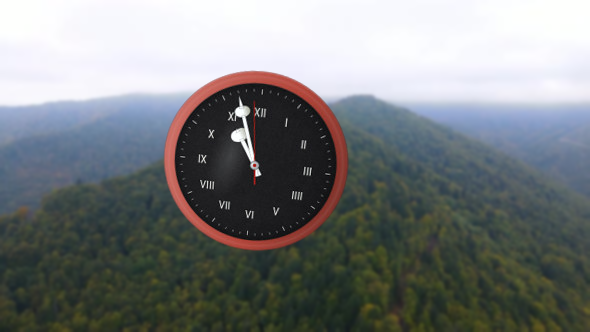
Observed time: 10:56:59
